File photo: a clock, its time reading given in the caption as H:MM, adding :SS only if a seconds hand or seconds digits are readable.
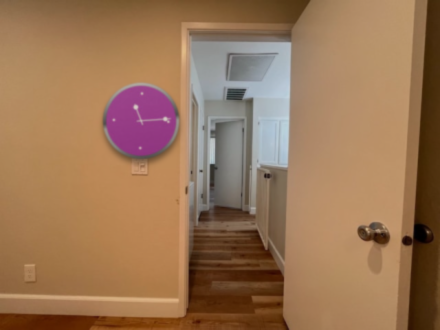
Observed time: 11:14
